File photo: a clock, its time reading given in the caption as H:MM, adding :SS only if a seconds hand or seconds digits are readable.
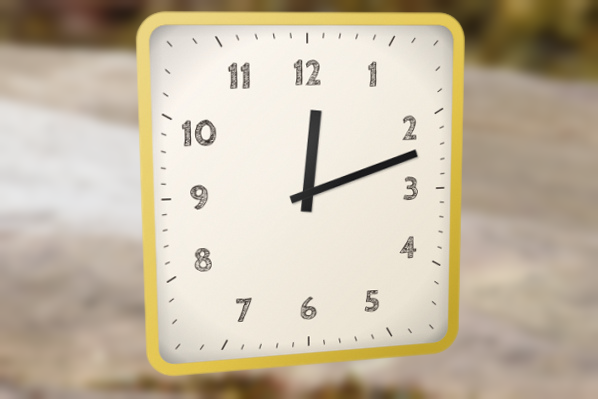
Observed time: 12:12
